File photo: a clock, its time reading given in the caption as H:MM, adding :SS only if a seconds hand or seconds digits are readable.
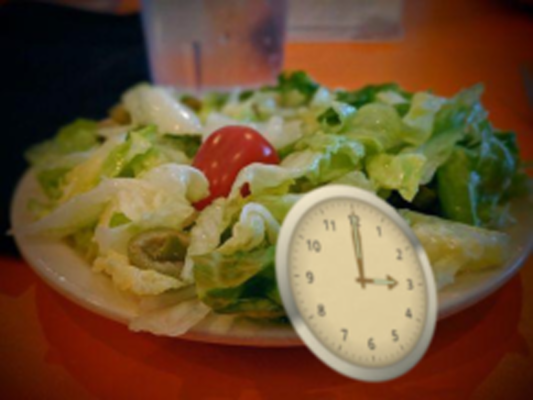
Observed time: 3:00
